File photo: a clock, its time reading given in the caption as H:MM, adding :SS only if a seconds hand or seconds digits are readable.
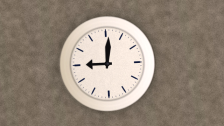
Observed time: 9:01
